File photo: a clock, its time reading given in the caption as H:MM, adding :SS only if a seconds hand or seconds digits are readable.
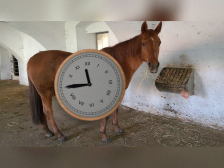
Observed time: 11:45
